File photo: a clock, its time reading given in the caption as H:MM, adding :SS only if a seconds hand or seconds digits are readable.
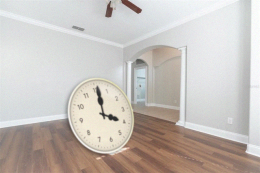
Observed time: 4:01
